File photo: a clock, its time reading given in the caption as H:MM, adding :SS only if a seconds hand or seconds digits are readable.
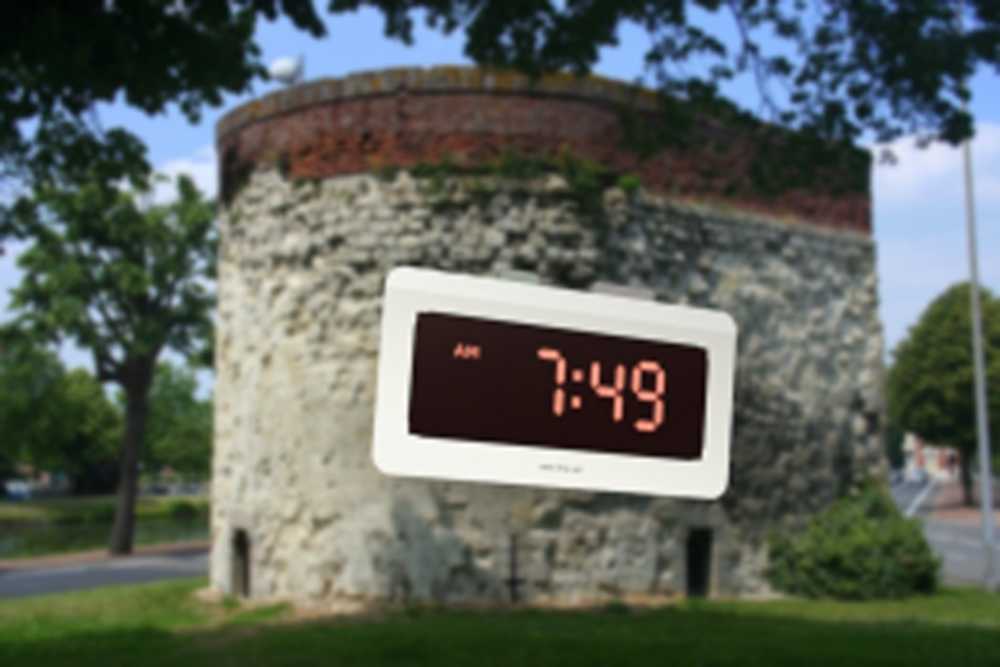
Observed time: 7:49
